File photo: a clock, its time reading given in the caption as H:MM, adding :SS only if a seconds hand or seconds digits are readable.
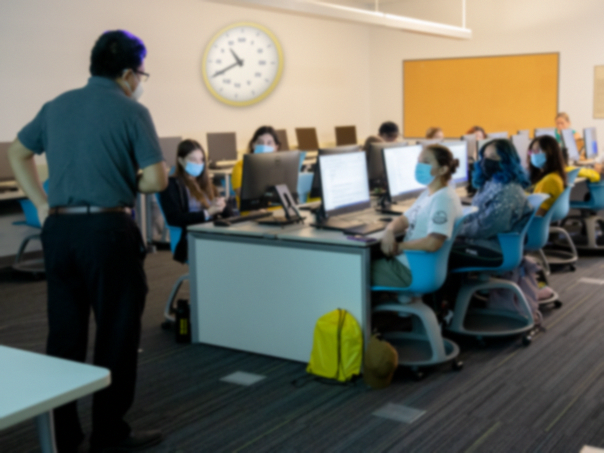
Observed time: 10:40
